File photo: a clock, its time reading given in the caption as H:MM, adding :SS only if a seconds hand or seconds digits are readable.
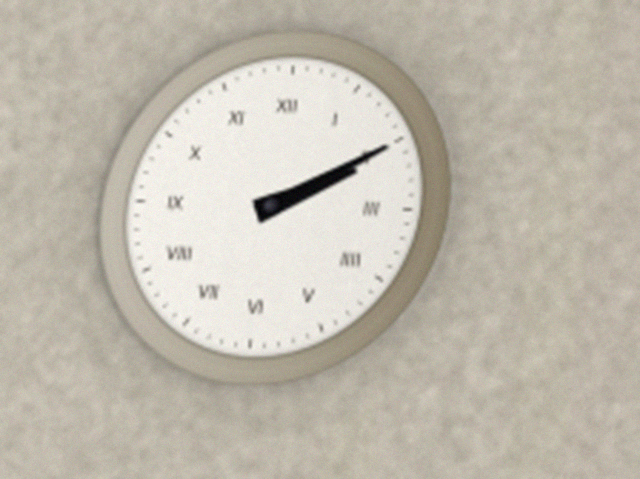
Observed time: 2:10
